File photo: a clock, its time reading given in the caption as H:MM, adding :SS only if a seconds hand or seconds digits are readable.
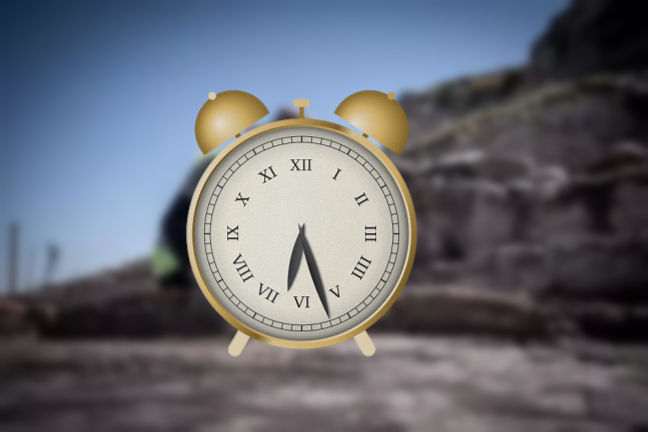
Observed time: 6:27
